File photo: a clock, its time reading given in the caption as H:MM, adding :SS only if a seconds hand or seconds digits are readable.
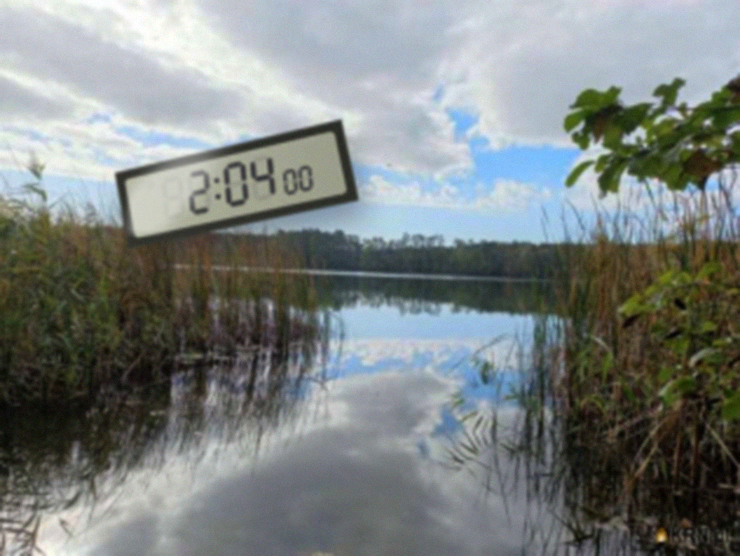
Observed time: 2:04:00
